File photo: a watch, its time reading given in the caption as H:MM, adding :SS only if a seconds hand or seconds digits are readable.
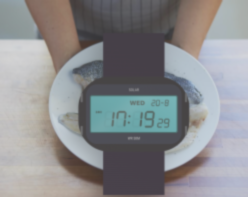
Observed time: 17:19
